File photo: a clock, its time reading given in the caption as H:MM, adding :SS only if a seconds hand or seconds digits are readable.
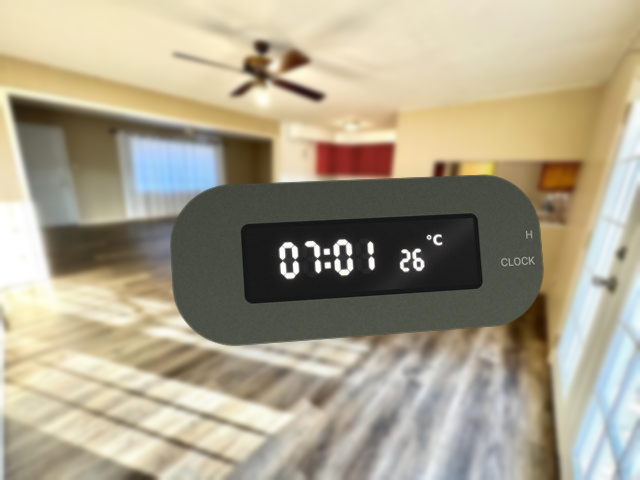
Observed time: 7:01
